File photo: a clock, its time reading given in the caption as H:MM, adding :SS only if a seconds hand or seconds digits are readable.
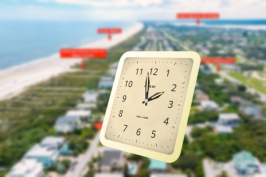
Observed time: 1:58
